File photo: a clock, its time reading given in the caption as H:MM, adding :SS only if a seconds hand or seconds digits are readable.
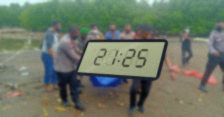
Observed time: 21:25
